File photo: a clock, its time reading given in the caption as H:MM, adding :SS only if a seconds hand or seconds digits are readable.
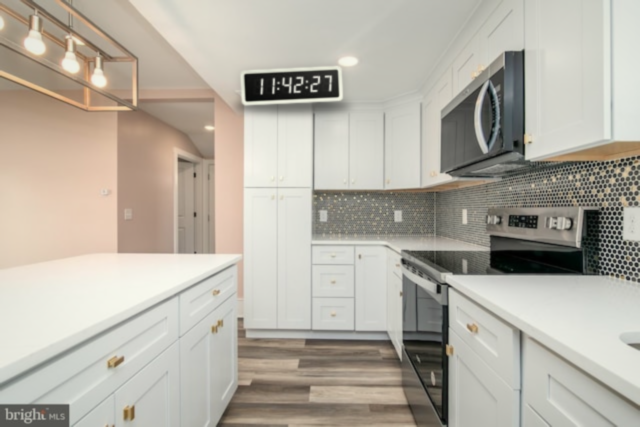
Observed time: 11:42:27
